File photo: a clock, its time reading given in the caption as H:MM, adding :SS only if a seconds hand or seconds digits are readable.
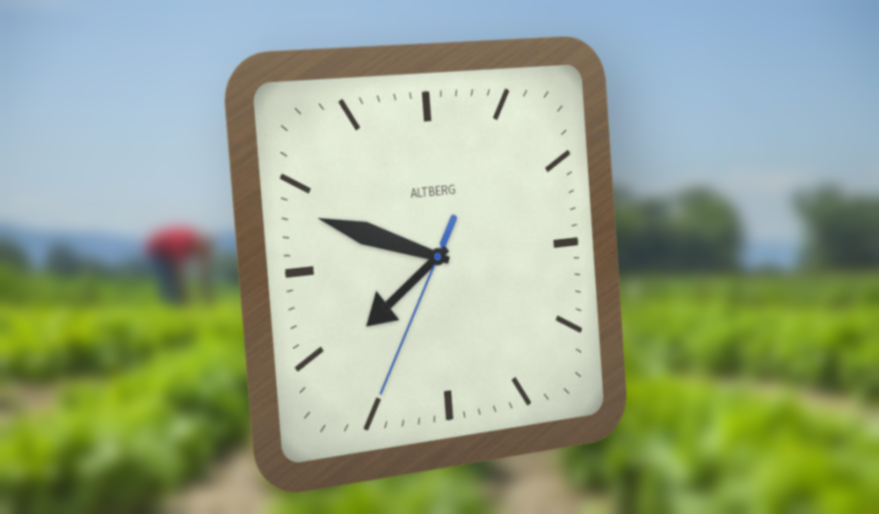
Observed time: 7:48:35
